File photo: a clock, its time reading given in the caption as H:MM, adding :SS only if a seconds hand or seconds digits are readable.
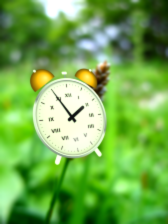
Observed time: 1:55
